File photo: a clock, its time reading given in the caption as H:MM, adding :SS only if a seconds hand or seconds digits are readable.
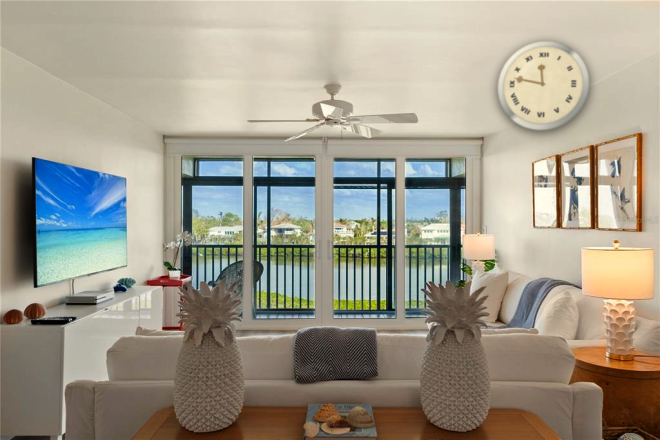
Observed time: 11:47
